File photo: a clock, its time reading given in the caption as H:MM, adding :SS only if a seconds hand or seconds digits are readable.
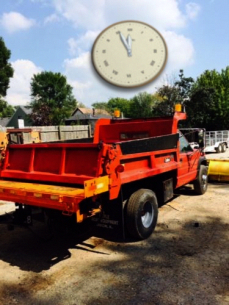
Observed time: 11:56
